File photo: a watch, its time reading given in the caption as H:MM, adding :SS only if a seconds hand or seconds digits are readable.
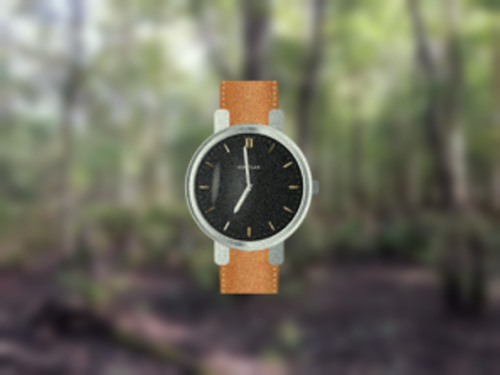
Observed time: 6:59
